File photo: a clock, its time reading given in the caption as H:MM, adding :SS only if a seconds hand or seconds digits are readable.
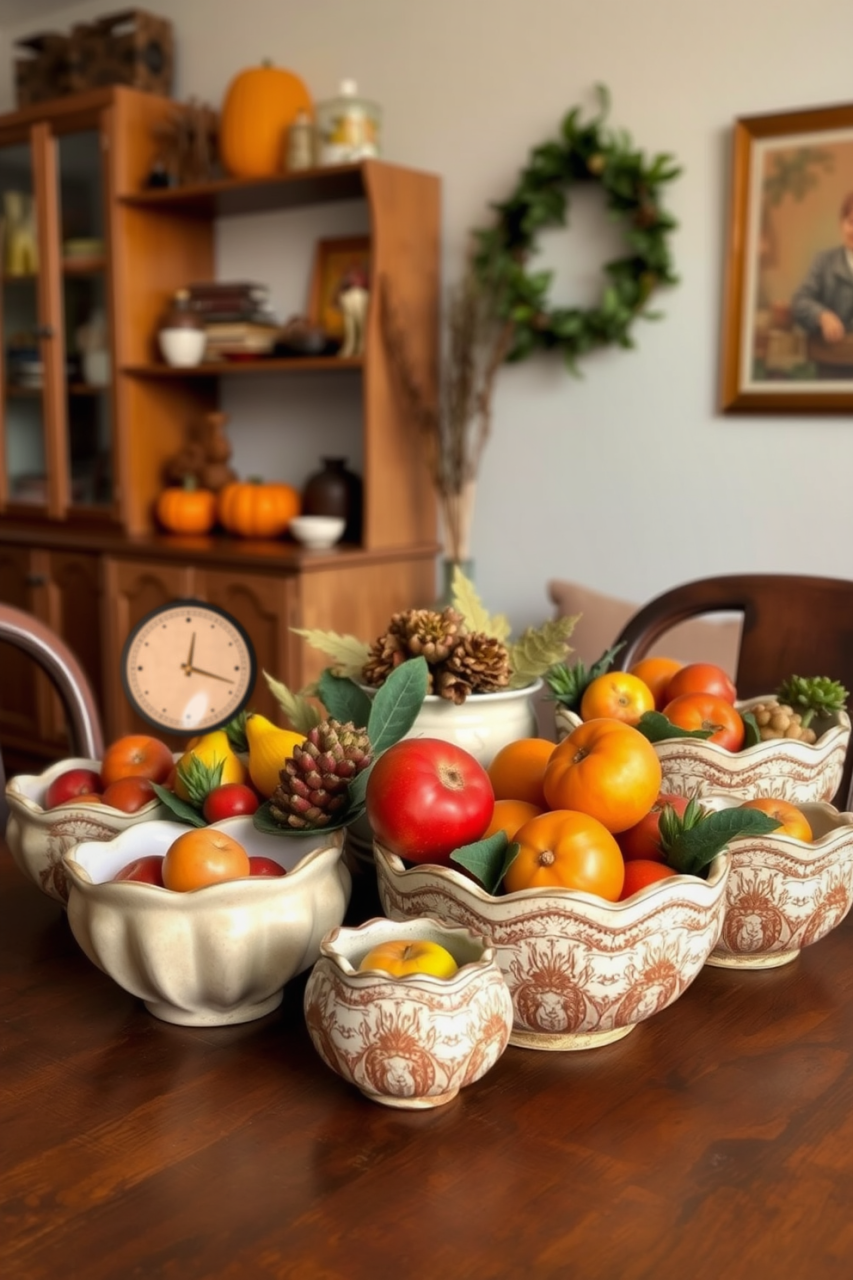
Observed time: 12:18
